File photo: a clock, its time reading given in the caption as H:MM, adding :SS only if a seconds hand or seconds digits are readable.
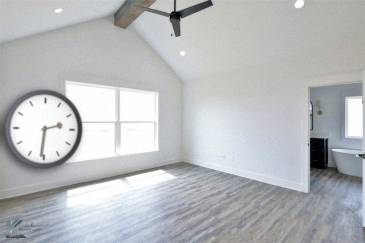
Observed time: 2:31
